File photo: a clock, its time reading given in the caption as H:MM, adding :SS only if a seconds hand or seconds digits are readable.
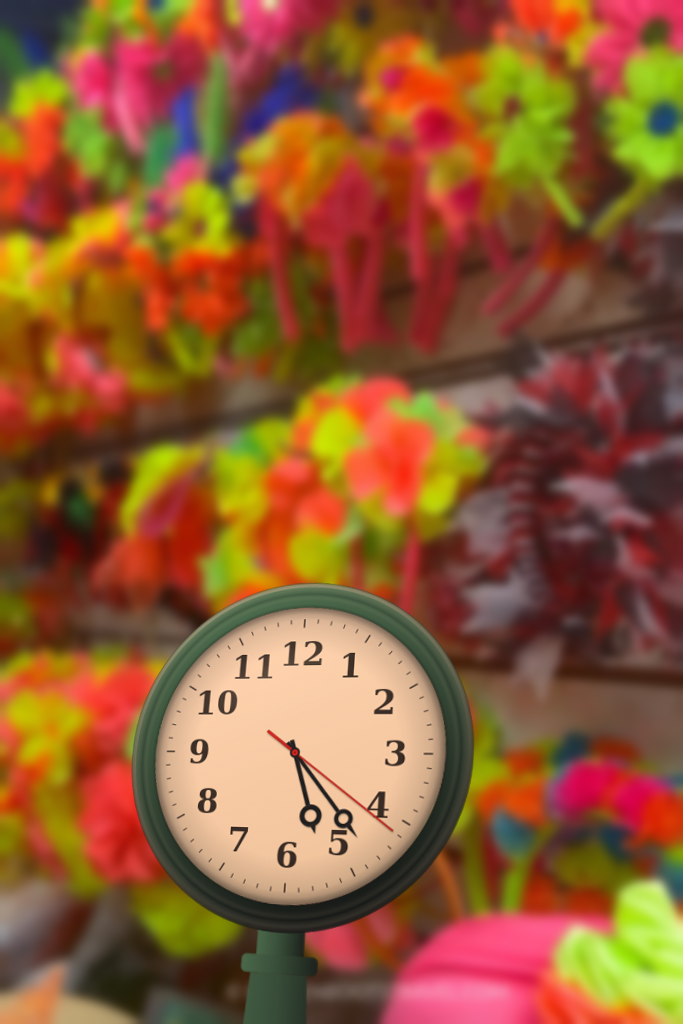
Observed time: 5:23:21
